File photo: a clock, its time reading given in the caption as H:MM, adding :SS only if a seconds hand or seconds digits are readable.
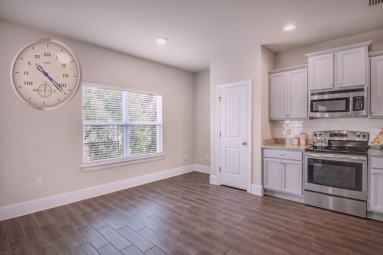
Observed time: 10:22
